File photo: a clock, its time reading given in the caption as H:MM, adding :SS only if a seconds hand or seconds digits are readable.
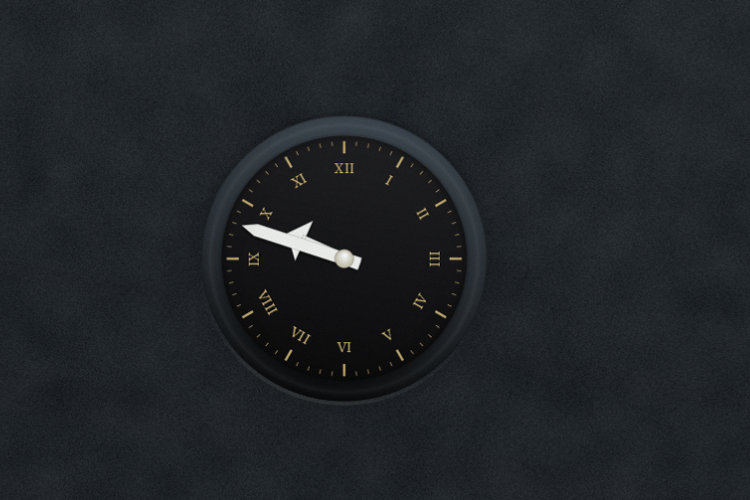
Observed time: 9:48
